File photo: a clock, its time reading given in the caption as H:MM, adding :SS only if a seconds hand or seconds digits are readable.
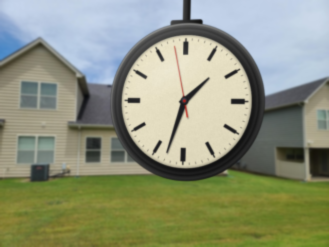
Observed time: 1:32:58
